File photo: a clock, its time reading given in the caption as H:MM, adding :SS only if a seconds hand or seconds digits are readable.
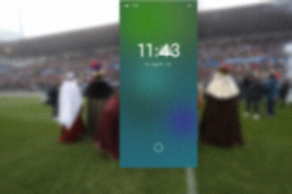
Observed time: 11:43
